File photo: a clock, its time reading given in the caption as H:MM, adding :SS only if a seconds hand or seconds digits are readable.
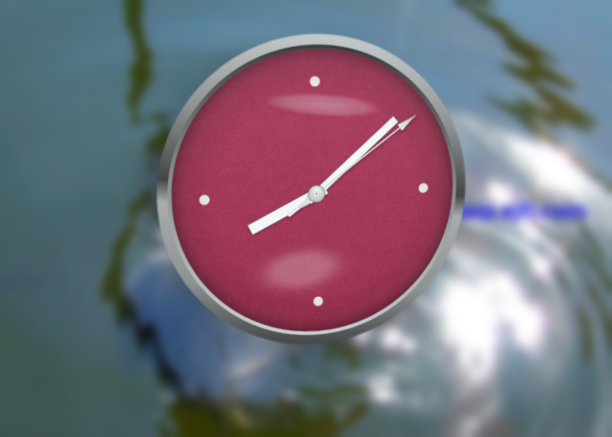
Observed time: 8:08:09
